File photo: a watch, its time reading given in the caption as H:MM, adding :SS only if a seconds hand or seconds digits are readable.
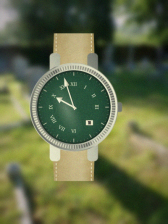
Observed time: 9:57
